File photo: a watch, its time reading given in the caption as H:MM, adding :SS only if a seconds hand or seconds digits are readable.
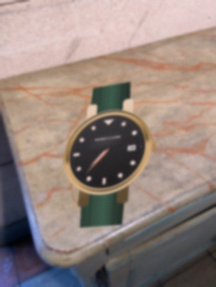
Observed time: 7:37
